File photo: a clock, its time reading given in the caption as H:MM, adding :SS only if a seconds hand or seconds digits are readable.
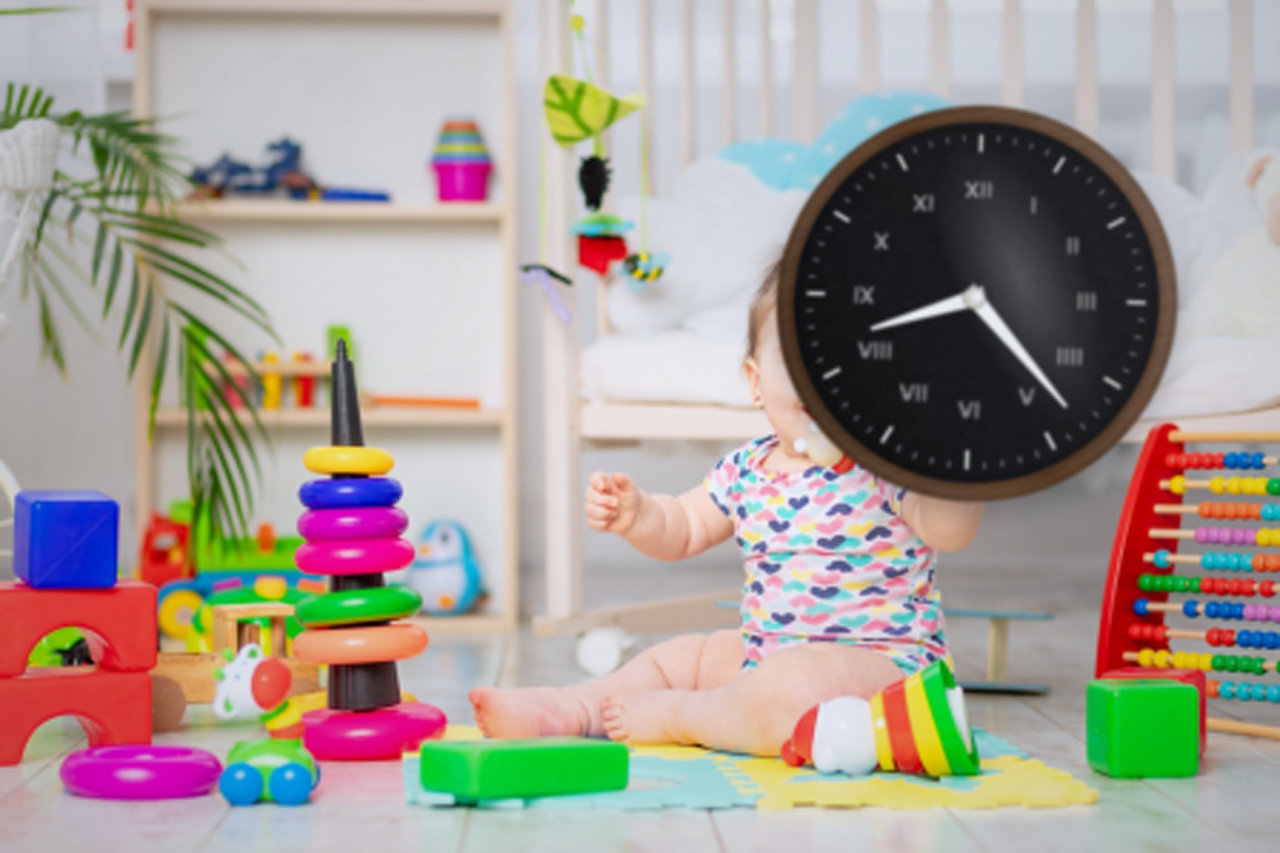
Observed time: 8:23
